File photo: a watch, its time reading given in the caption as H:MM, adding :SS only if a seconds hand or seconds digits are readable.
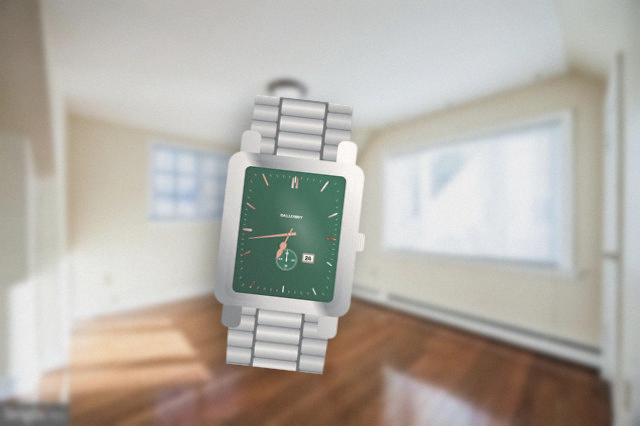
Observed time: 6:43
